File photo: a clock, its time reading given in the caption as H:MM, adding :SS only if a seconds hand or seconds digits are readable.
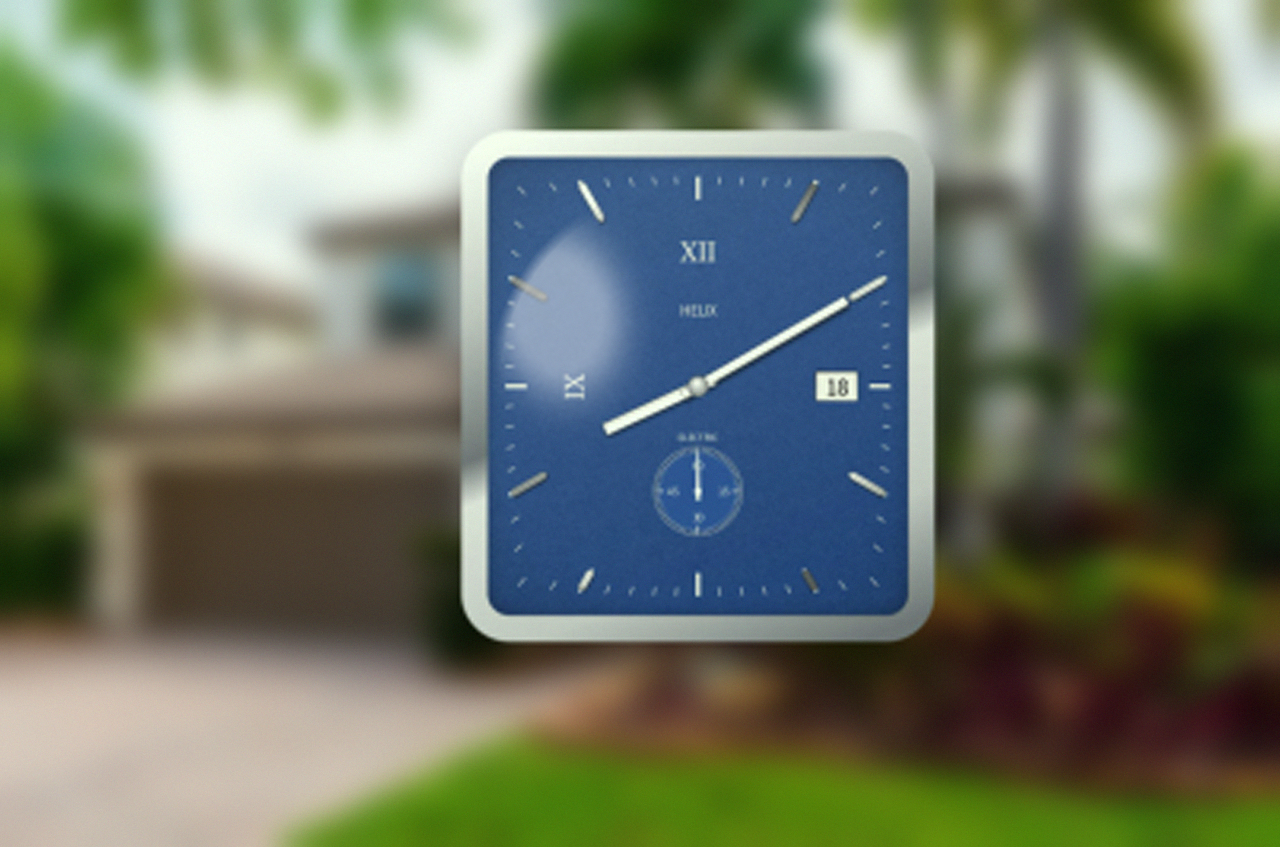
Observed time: 8:10
